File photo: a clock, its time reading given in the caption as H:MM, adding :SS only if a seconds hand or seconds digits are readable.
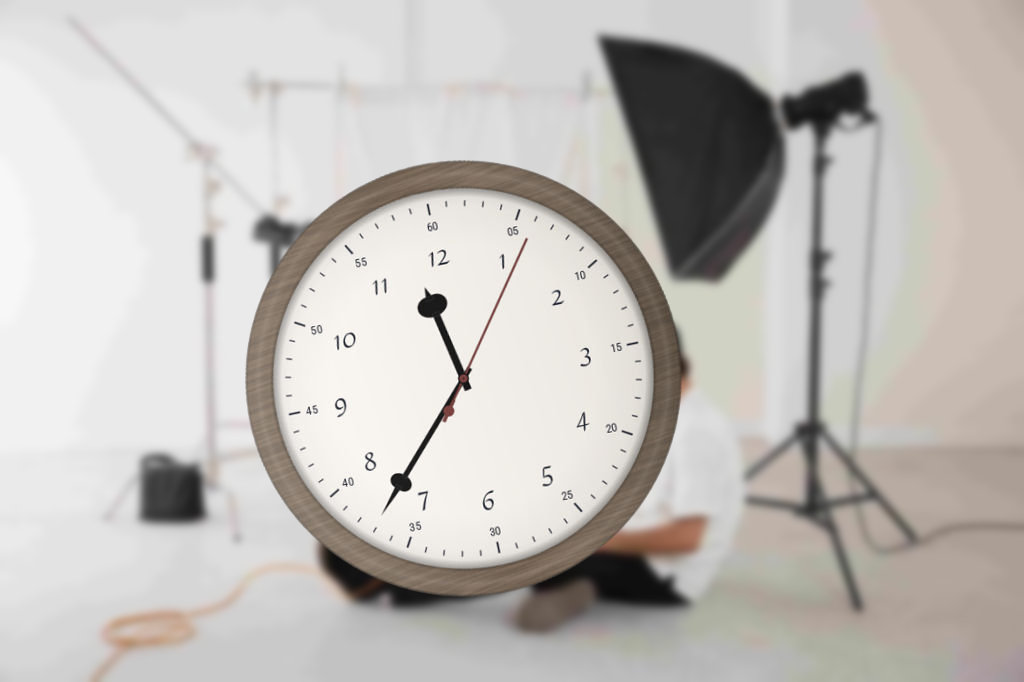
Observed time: 11:37:06
